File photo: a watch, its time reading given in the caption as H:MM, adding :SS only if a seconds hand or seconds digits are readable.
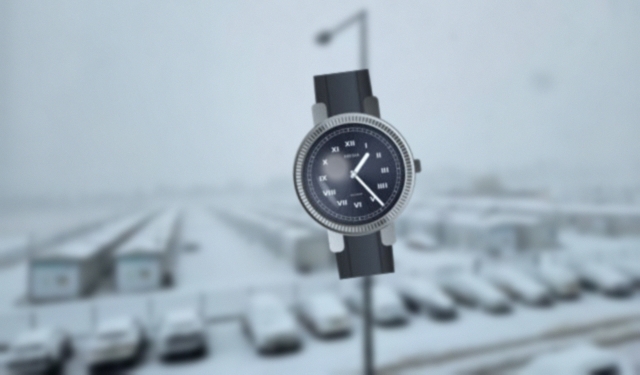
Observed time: 1:24
